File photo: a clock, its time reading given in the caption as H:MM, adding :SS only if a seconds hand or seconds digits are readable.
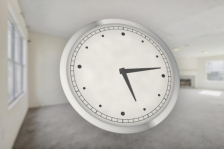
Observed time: 5:13
